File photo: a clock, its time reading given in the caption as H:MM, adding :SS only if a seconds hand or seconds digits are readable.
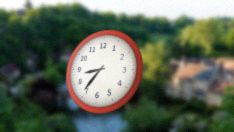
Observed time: 8:36
